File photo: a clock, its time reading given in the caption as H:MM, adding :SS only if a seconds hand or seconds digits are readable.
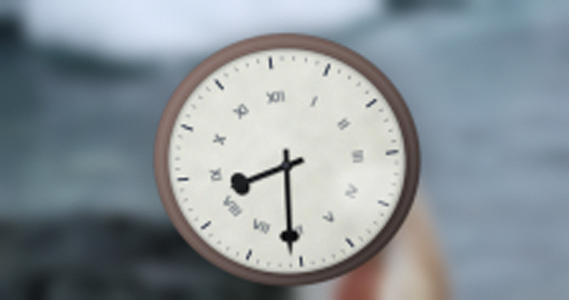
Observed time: 8:31
